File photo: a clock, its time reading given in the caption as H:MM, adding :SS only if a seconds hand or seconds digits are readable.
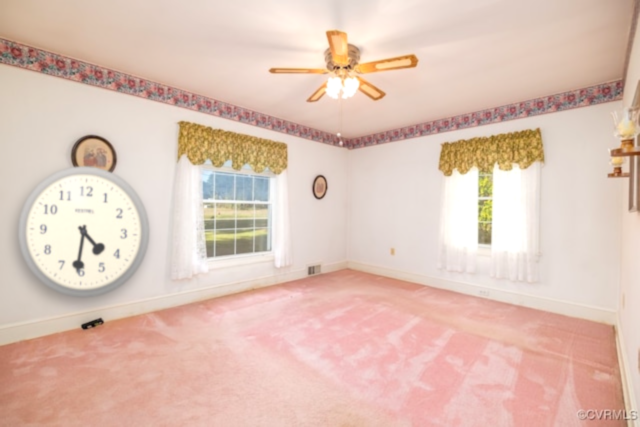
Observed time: 4:31
